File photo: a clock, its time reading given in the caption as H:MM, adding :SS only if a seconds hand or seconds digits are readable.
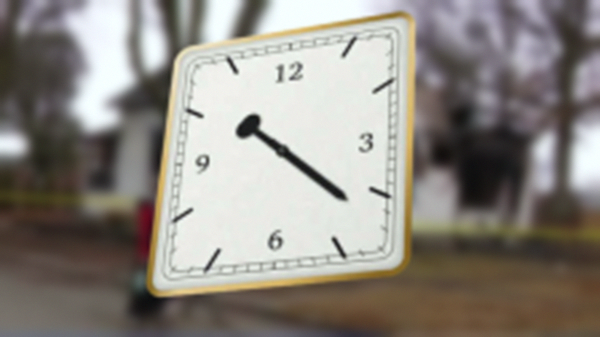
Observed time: 10:22
